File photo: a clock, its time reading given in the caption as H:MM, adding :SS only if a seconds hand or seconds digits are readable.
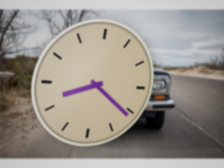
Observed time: 8:21
